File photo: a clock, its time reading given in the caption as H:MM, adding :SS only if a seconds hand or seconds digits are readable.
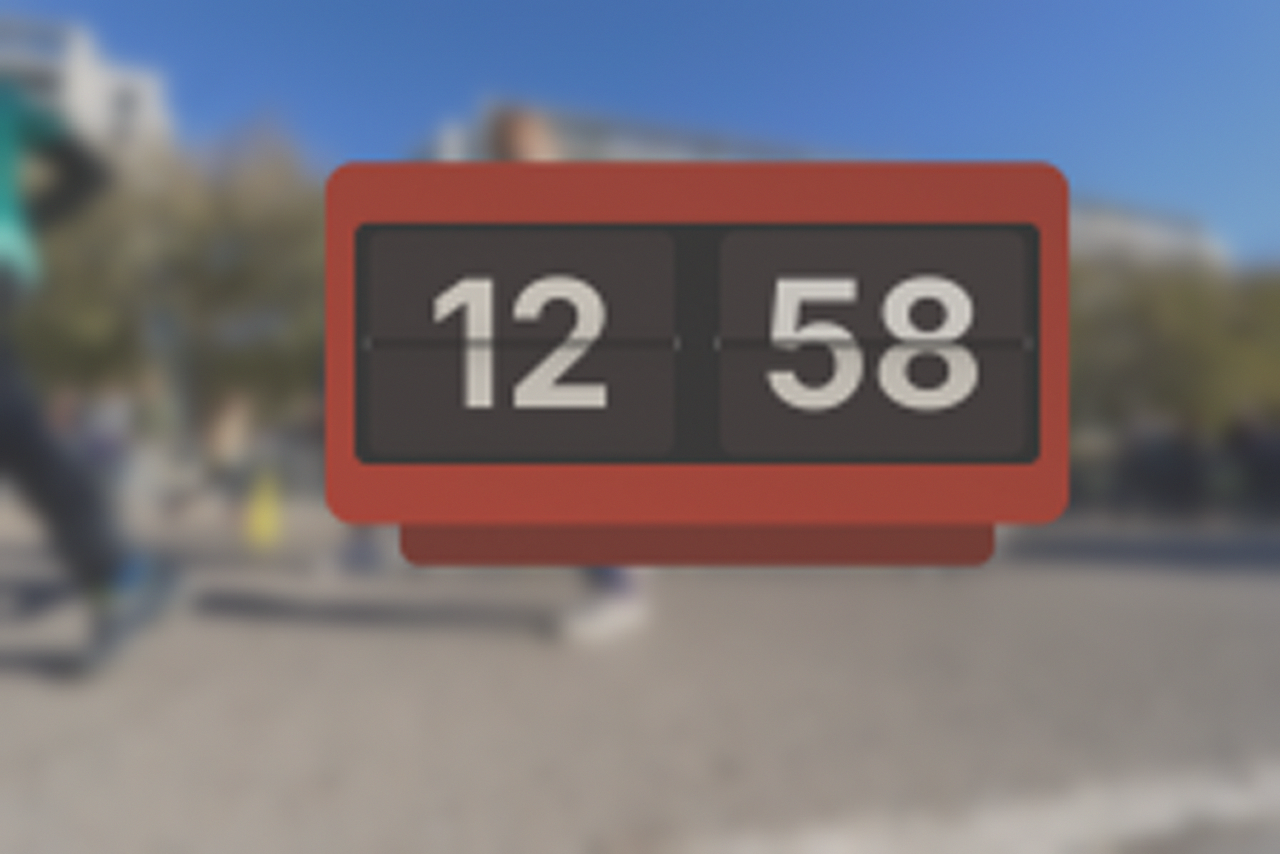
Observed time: 12:58
